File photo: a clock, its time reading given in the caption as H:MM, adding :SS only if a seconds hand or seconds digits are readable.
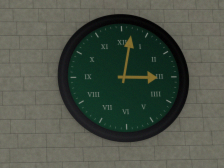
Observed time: 3:02
